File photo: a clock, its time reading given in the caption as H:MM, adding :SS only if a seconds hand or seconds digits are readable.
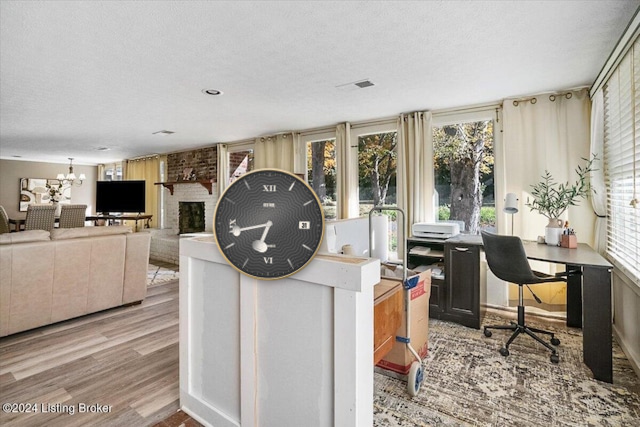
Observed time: 6:43
